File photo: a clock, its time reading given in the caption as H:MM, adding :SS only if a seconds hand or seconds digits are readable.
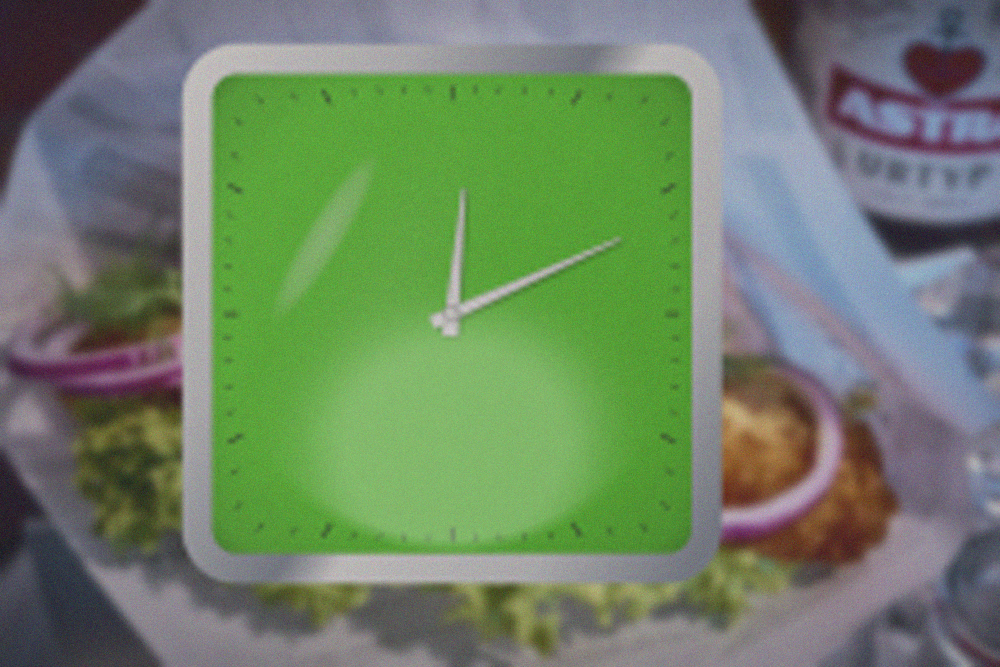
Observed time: 12:11
